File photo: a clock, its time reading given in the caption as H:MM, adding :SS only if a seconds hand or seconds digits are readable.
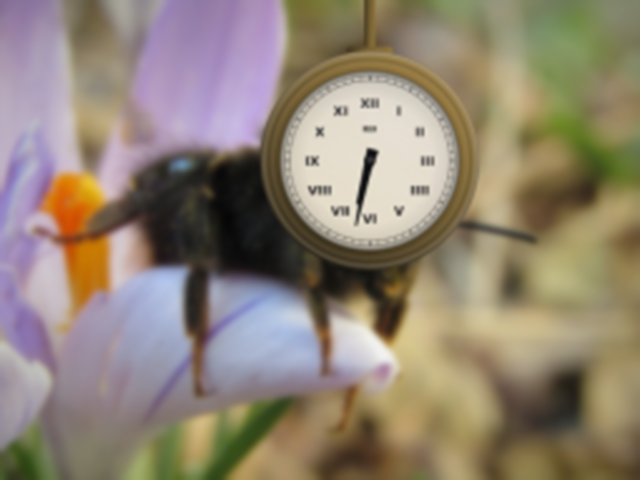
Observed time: 6:32
